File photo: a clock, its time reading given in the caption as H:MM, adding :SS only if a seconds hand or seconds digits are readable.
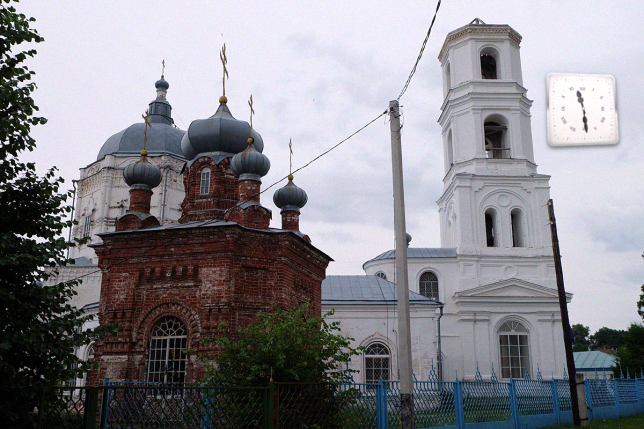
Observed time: 11:29
